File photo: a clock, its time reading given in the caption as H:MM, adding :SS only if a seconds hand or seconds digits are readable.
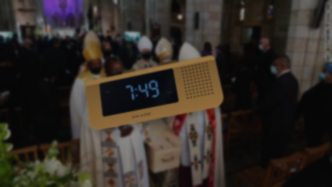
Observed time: 7:49
